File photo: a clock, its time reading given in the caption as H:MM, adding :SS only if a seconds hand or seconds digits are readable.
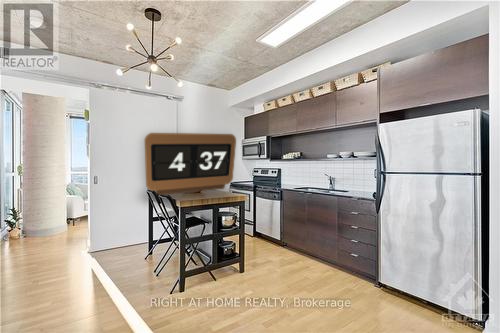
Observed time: 4:37
